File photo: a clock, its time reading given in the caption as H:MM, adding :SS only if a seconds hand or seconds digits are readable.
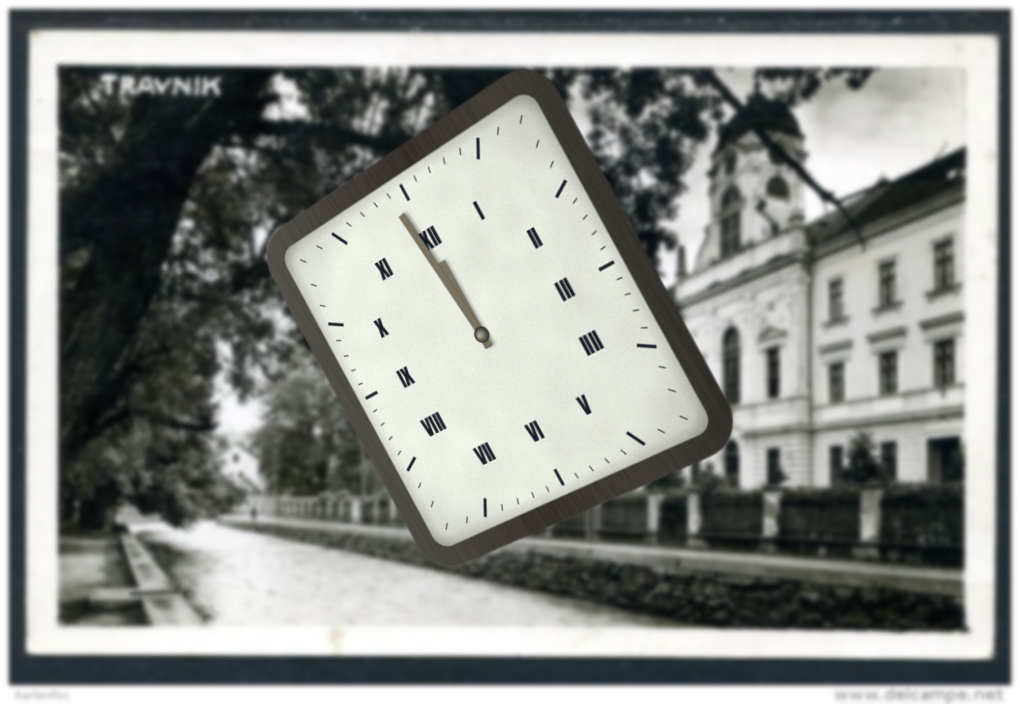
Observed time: 11:59
